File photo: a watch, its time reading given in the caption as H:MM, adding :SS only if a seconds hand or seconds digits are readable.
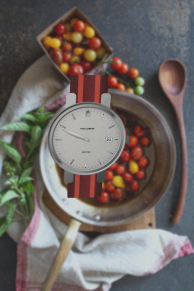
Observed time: 9:49
